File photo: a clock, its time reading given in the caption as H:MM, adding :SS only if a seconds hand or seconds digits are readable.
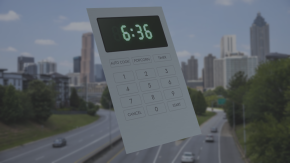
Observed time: 6:36
